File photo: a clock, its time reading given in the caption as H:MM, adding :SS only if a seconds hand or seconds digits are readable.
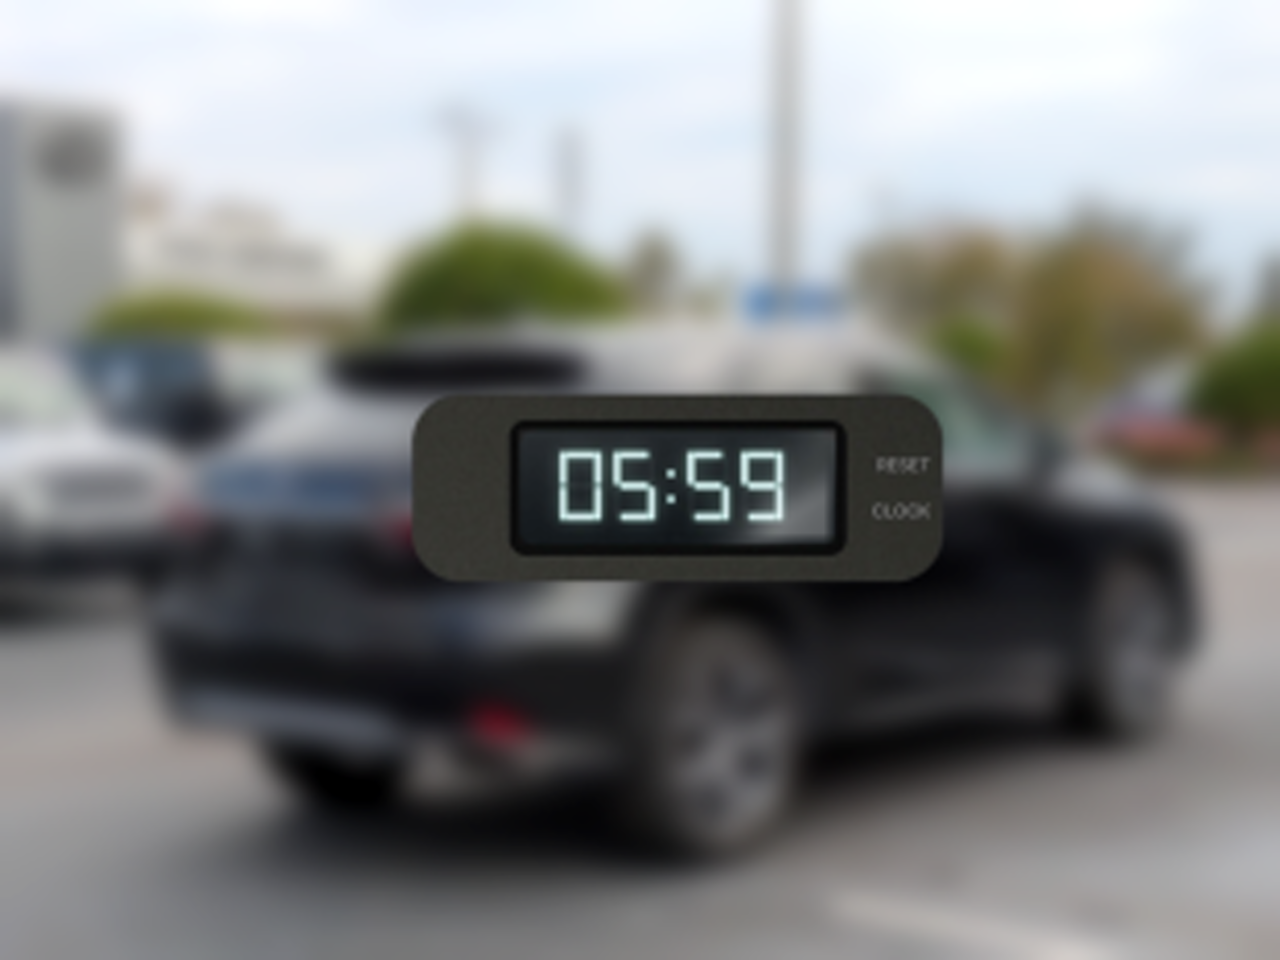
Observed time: 5:59
